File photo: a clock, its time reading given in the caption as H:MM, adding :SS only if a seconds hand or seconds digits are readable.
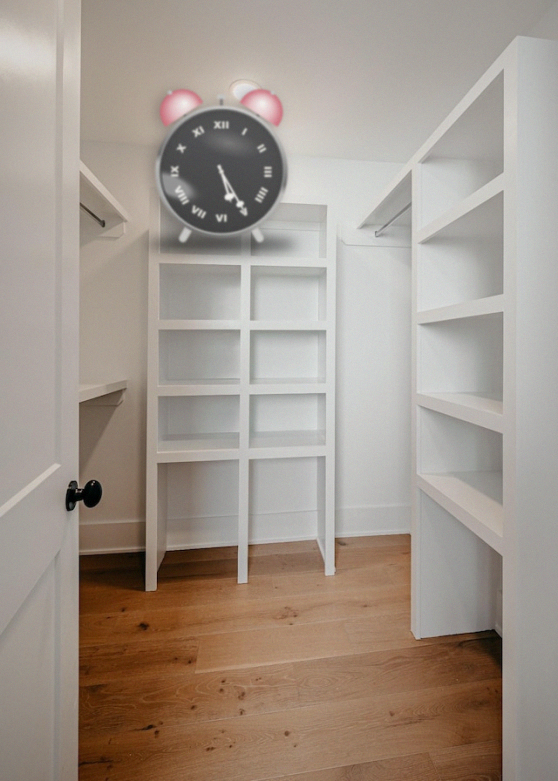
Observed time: 5:25
